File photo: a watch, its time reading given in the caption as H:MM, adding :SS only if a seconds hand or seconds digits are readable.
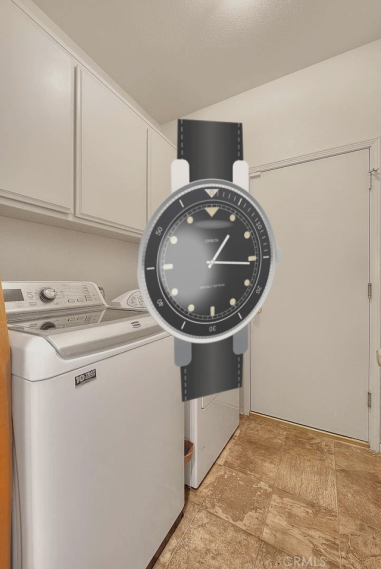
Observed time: 1:16
